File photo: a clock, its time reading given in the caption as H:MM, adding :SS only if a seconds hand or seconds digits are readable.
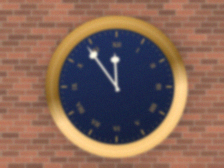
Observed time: 11:54
